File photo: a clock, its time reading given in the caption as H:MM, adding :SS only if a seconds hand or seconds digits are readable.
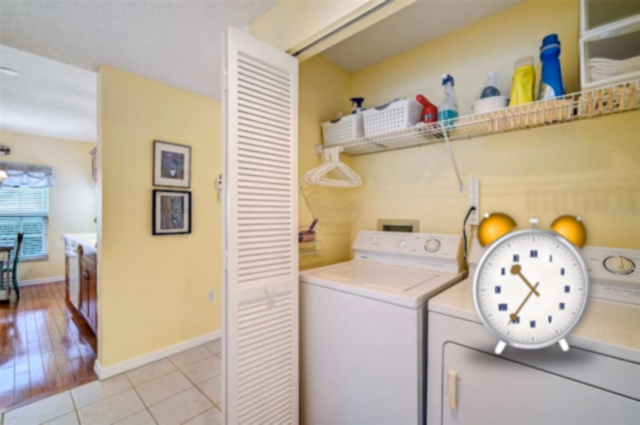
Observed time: 10:36
